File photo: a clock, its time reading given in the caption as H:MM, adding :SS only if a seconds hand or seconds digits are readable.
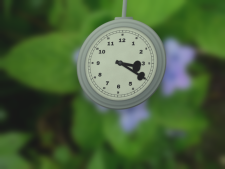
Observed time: 3:20
